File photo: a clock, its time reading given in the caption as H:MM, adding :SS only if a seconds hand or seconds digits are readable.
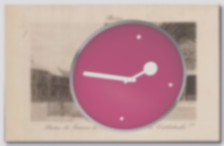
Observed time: 1:45
